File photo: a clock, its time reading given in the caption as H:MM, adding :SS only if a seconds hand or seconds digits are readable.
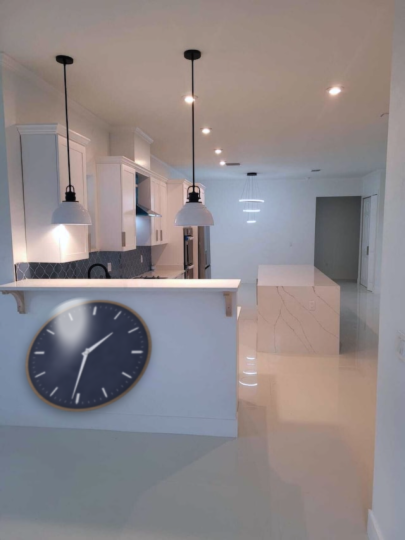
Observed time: 1:31
